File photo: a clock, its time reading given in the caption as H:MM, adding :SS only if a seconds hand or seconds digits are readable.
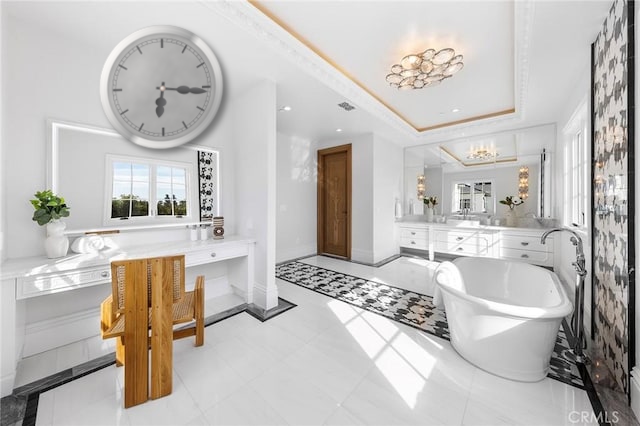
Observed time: 6:16
